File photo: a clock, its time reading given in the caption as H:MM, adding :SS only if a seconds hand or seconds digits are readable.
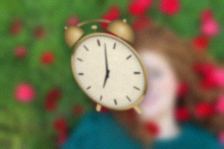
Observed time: 7:02
